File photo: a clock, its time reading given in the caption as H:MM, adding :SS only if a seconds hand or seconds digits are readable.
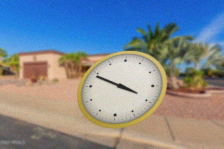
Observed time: 3:49
